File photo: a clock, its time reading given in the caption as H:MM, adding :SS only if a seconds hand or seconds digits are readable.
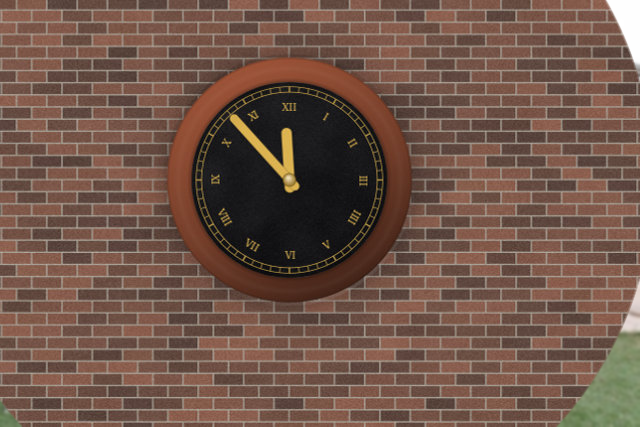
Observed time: 11:53
